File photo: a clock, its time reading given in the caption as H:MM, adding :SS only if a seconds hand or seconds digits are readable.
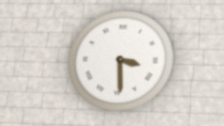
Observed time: 3:29
